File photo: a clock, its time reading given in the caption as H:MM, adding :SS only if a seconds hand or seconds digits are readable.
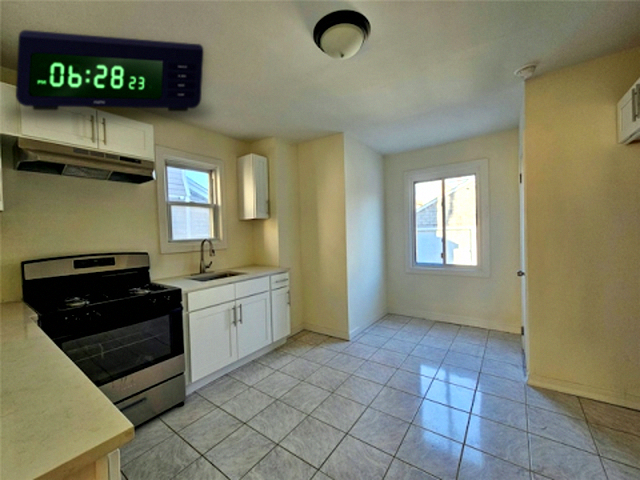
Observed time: 6:28:23
